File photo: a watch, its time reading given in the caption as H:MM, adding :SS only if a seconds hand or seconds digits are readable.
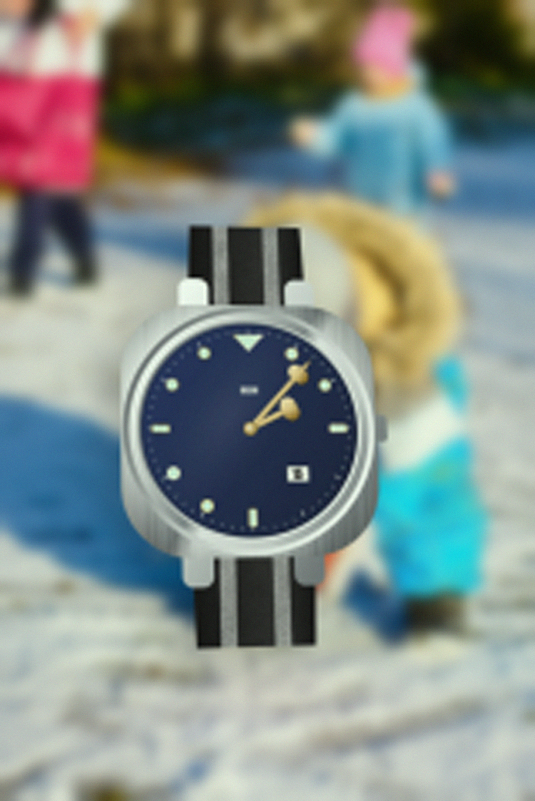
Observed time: 2:07
